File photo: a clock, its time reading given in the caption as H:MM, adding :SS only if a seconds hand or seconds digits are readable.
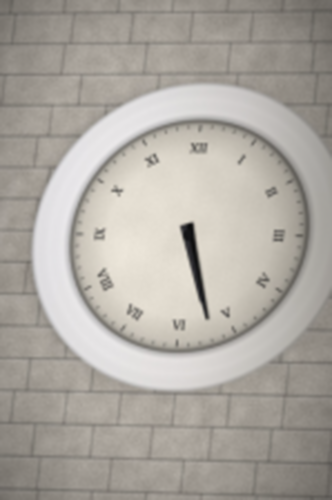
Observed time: 5:27
